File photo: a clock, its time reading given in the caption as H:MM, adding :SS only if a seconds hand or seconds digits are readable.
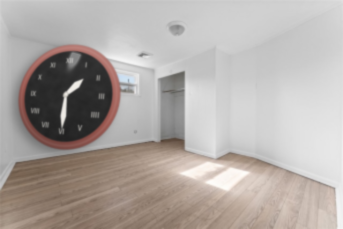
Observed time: 1:30
